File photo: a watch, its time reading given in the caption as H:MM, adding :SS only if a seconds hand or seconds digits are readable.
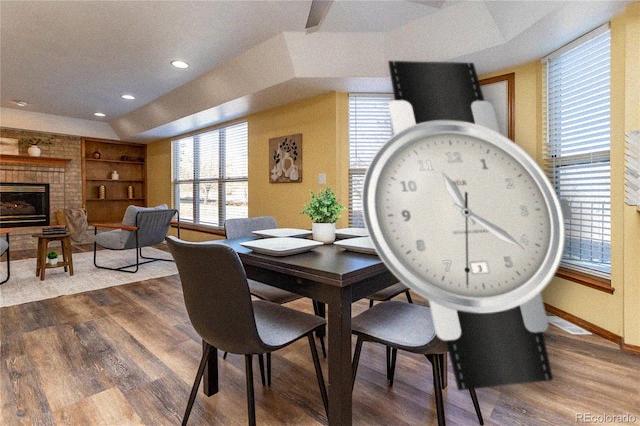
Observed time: 11:21:32
